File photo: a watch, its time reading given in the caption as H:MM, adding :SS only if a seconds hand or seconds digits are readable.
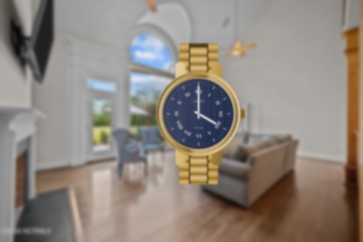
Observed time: 4:00
